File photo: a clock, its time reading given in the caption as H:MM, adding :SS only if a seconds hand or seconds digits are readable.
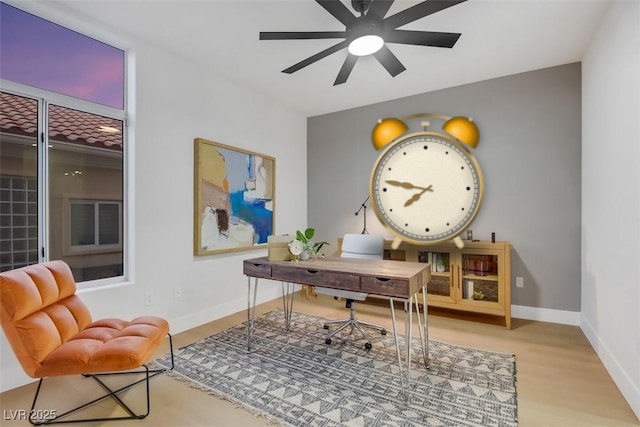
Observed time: 7:47
